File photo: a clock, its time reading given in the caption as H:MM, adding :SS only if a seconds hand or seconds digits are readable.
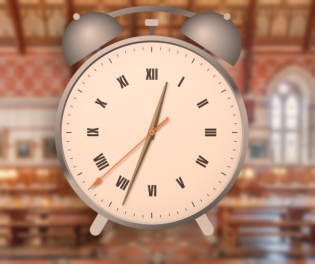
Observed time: 12:33:38
